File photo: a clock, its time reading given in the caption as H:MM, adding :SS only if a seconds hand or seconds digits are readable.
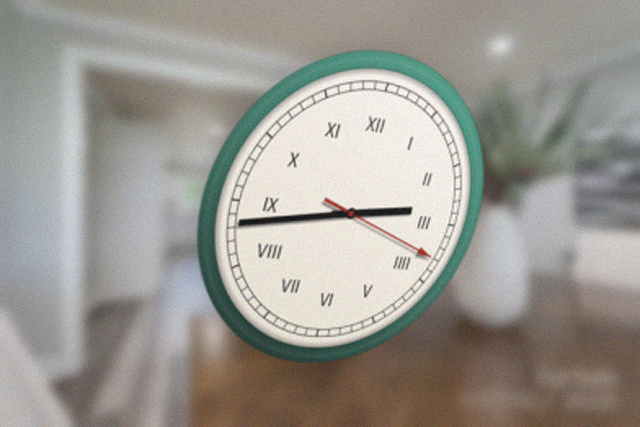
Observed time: 2:43:18
